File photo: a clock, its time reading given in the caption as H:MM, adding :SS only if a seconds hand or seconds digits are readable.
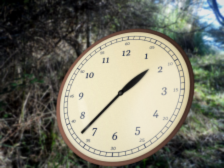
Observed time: 1:37
